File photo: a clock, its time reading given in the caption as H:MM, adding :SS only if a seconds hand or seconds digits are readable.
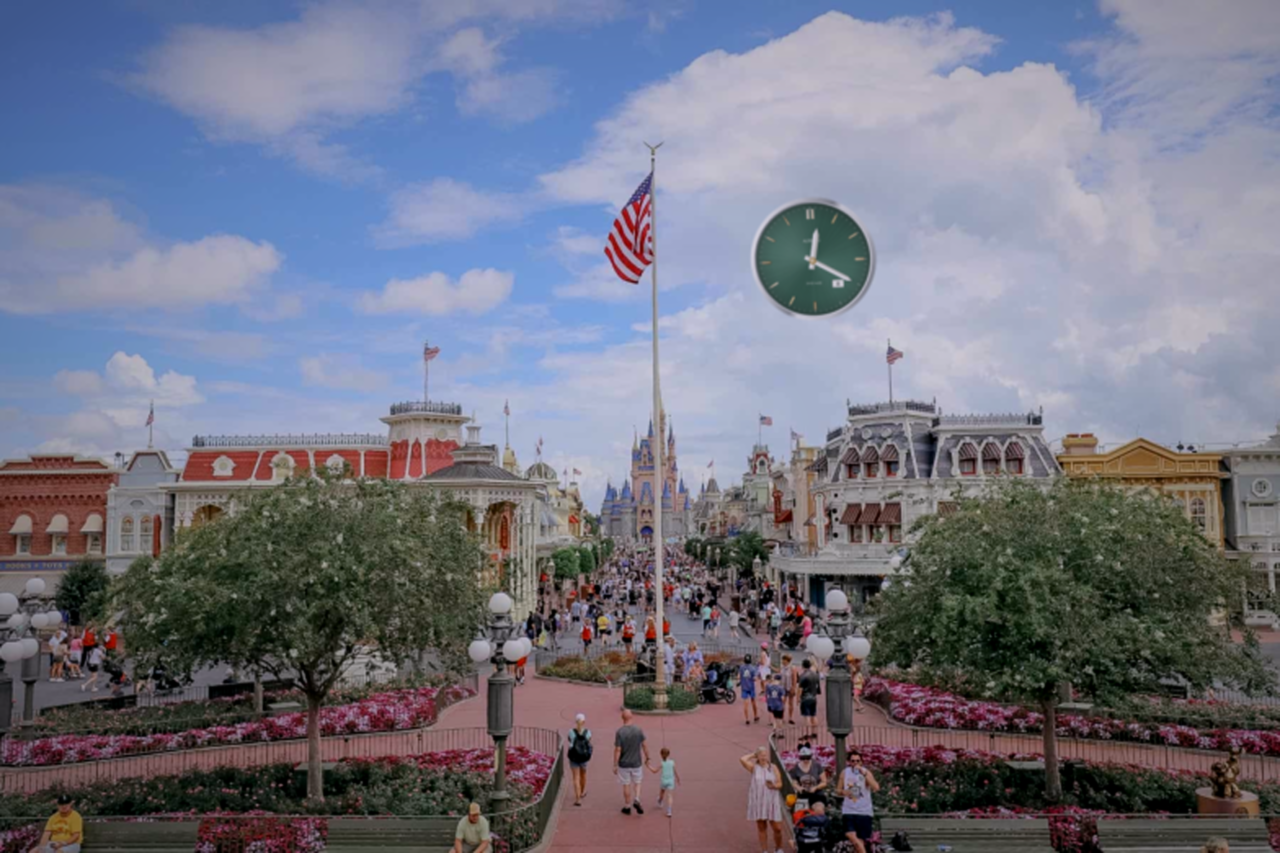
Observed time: 12:20
